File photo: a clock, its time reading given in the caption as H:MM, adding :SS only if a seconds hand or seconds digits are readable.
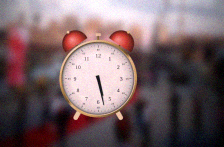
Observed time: 5:28
